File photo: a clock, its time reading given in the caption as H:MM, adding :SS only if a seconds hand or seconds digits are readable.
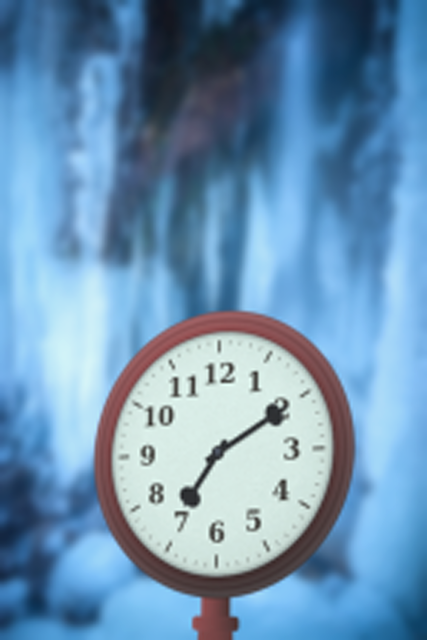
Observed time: 7:10
